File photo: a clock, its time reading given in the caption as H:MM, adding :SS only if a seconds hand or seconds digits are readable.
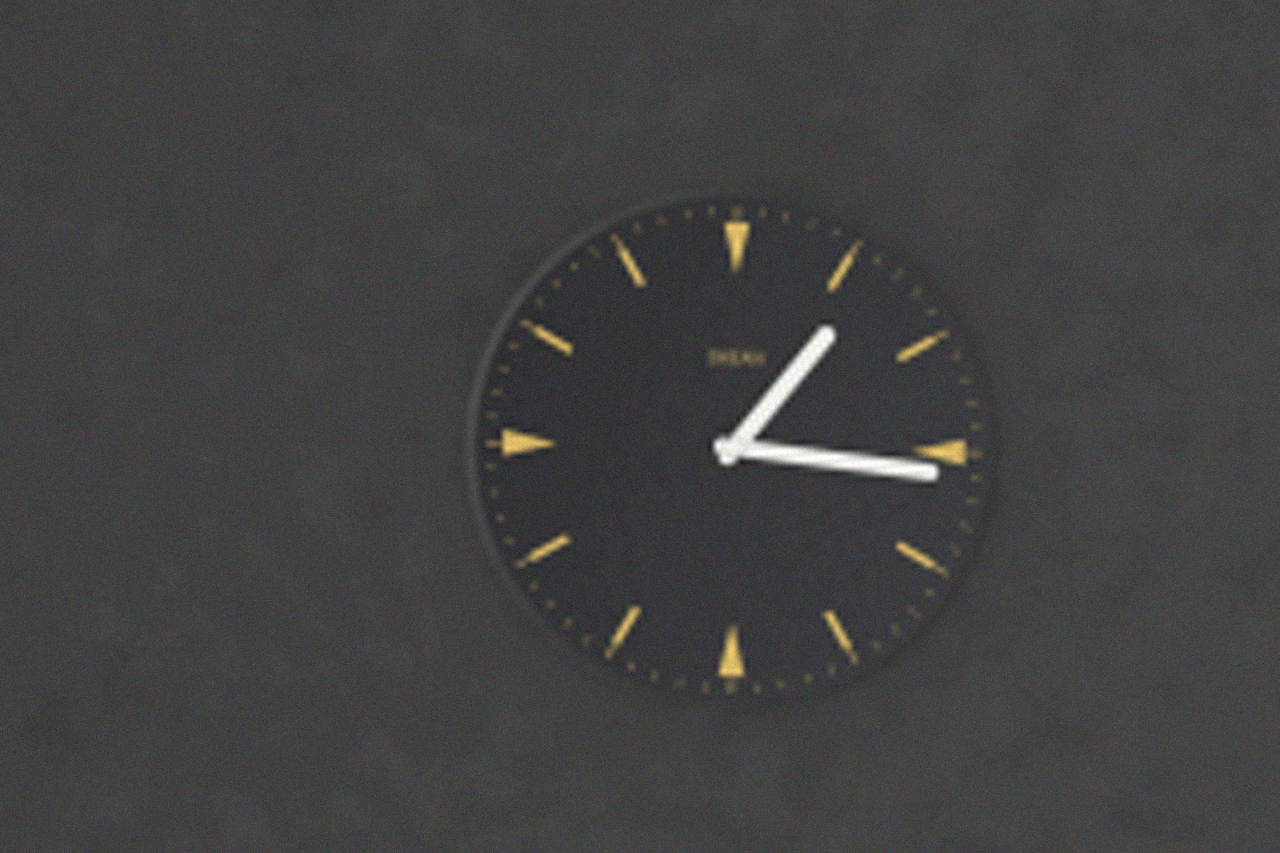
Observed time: 1:16
